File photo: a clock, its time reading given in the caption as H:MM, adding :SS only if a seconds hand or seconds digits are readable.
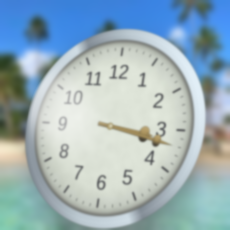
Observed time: 3:17
